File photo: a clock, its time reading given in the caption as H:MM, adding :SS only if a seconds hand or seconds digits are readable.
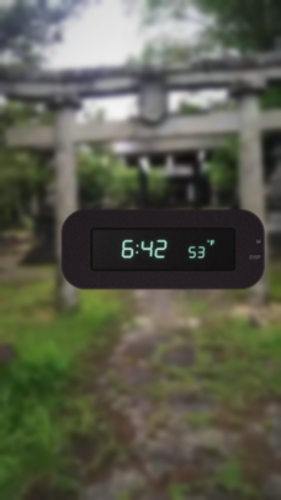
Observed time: 6:42
